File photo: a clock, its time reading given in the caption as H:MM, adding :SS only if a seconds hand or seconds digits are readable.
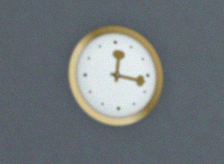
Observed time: 12:17
